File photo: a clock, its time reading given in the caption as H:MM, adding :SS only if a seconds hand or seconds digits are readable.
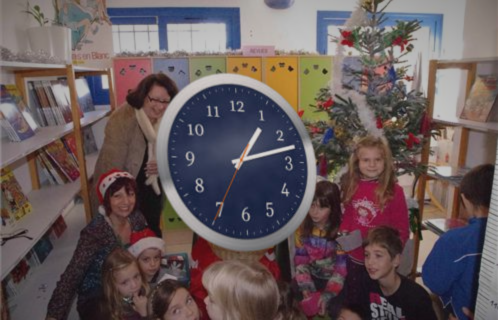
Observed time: 1:12:35
